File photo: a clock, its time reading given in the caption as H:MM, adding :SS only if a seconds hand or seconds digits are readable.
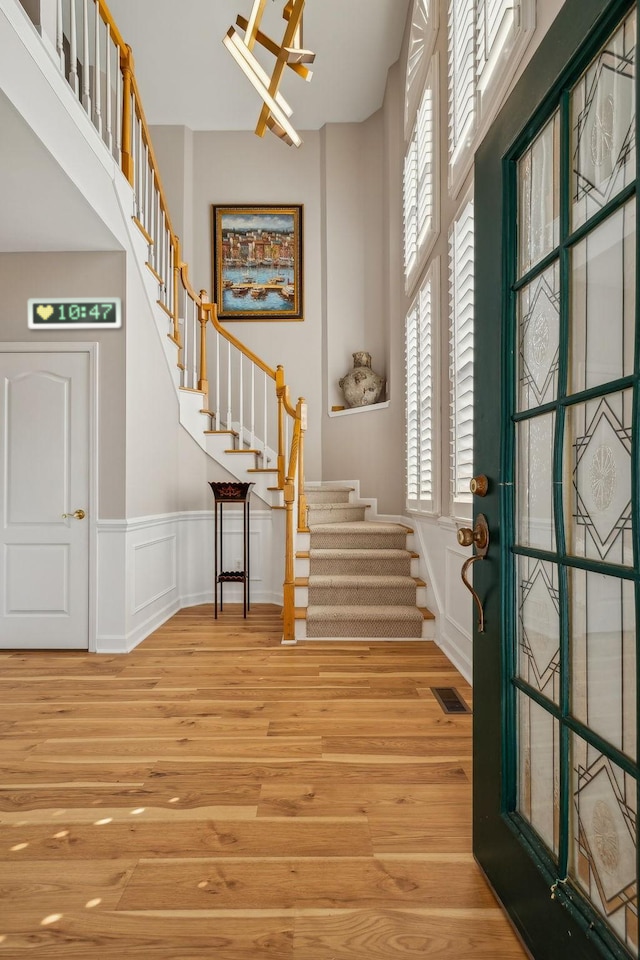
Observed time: 10:47
